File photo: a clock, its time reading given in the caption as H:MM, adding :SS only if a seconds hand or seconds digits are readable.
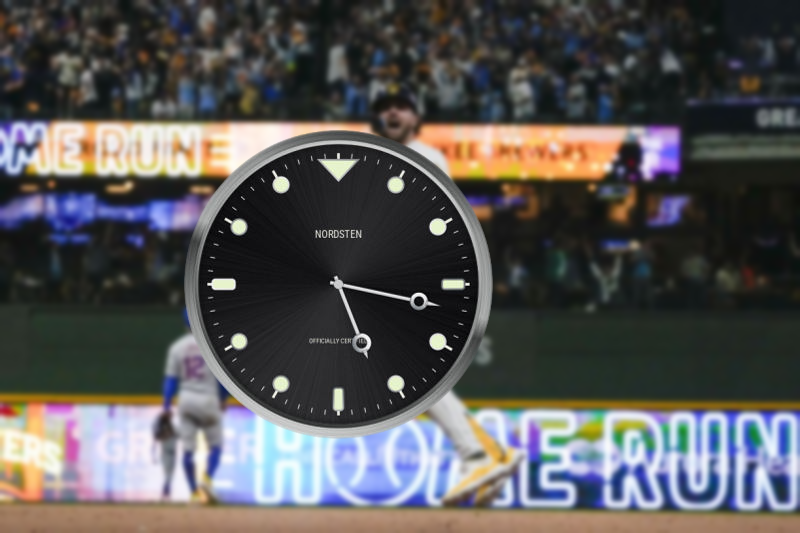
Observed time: 5:17
